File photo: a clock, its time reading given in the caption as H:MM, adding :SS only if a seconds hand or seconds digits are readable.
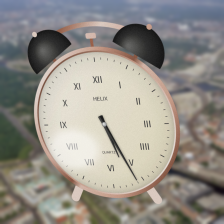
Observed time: 5:26
